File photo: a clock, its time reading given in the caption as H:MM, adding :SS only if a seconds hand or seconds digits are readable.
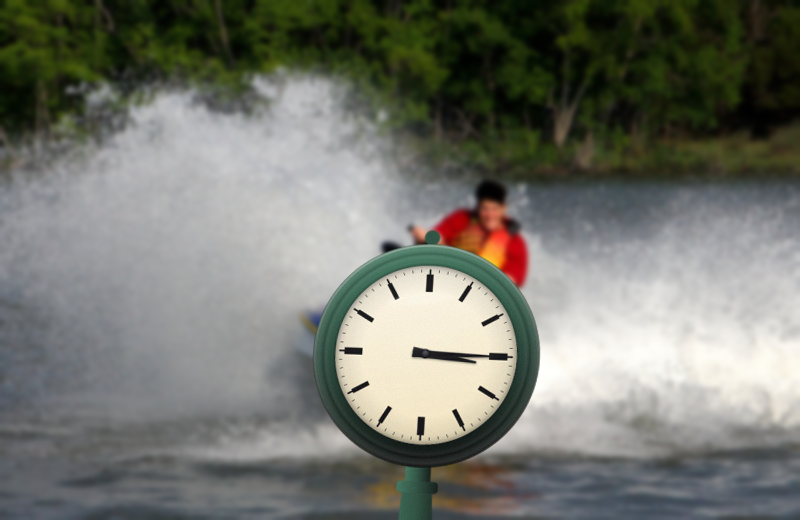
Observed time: 3:15
